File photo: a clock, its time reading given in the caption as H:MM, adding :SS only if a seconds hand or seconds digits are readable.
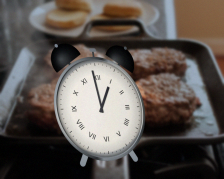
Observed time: 12:59
